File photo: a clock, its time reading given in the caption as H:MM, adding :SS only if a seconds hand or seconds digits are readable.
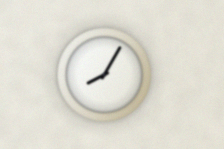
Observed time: 8:05
